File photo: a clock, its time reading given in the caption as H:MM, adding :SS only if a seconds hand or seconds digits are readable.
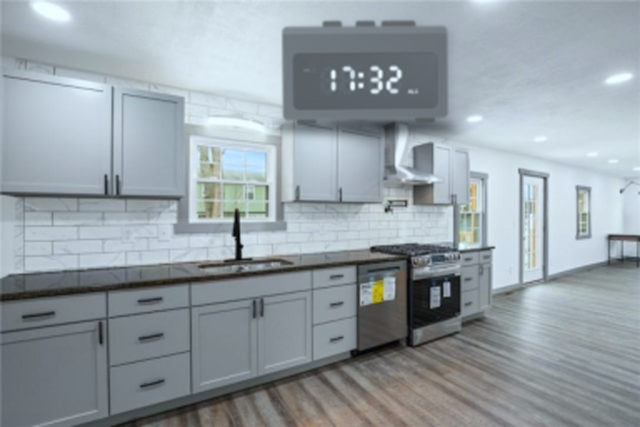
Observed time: 17:32
